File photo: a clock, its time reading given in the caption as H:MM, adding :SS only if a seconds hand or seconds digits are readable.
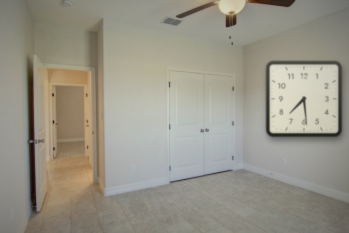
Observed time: 7:29
